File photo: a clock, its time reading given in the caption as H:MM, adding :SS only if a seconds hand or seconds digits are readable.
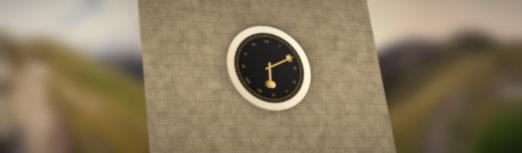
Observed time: 6:11
